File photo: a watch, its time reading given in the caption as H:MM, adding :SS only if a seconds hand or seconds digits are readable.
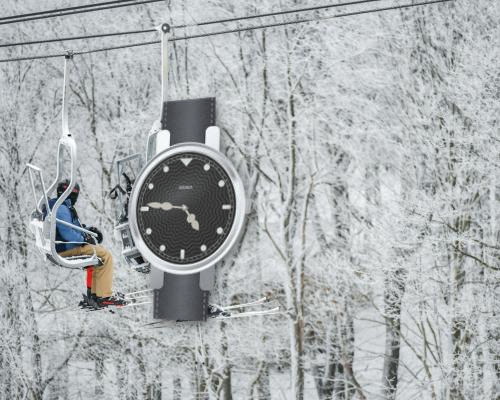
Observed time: 4:46
